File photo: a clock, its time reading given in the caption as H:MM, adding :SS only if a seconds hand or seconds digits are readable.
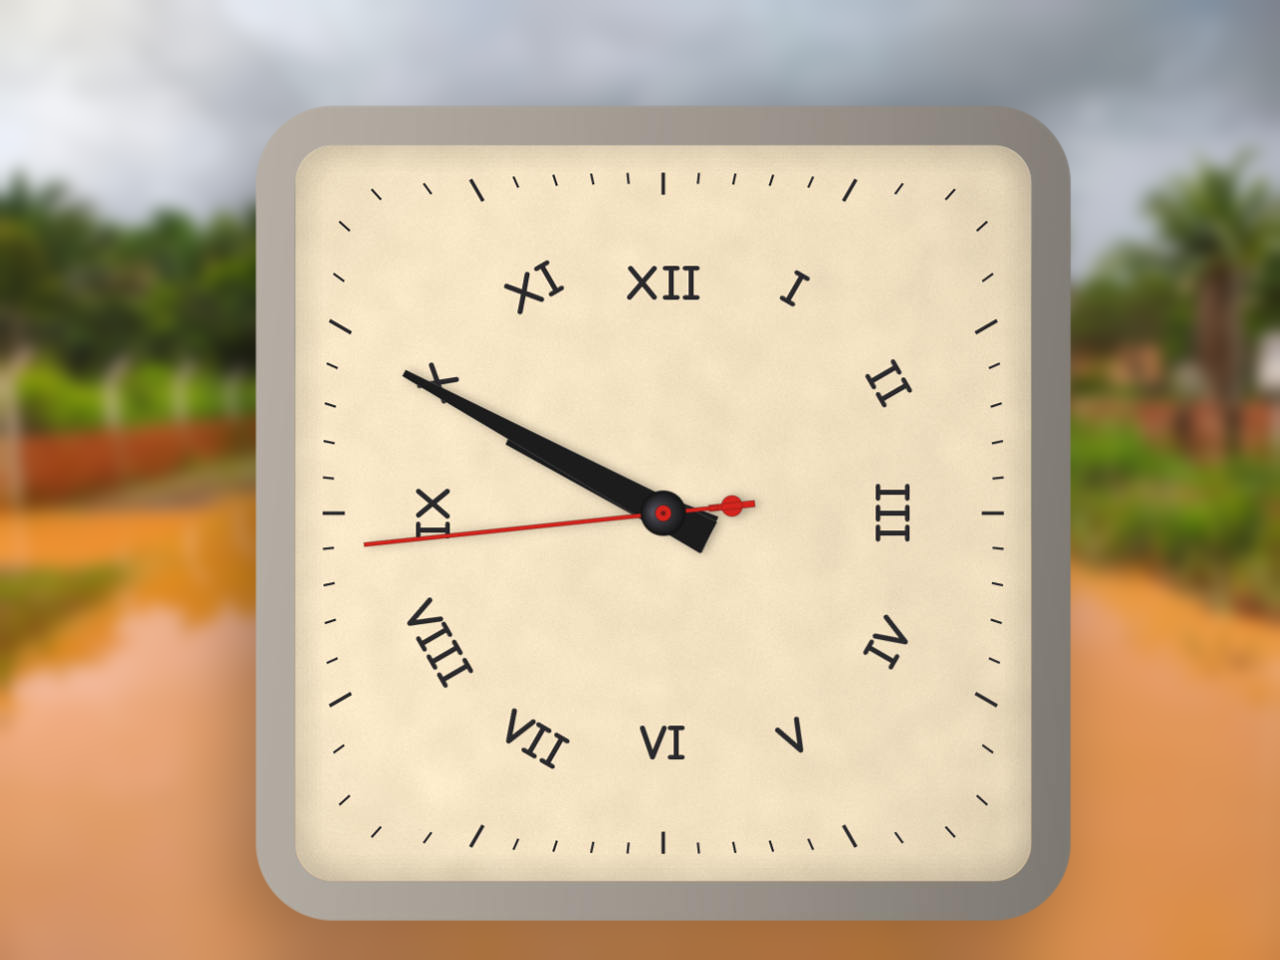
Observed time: 9:49:44
